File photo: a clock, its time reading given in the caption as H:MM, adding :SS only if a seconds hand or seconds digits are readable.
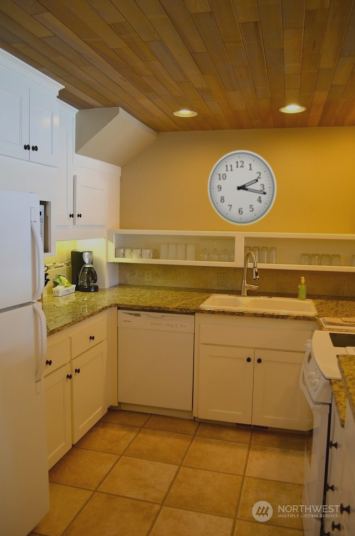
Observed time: 2:17
